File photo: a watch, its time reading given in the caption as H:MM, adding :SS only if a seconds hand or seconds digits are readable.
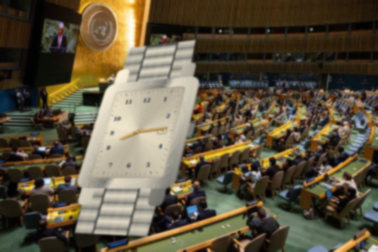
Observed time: 8:14
